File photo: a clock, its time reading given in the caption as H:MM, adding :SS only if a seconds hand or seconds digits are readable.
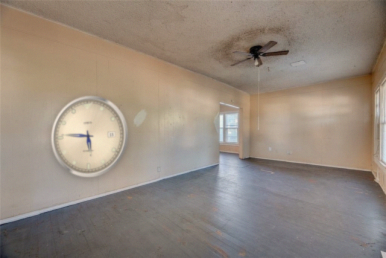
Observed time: 5:46
